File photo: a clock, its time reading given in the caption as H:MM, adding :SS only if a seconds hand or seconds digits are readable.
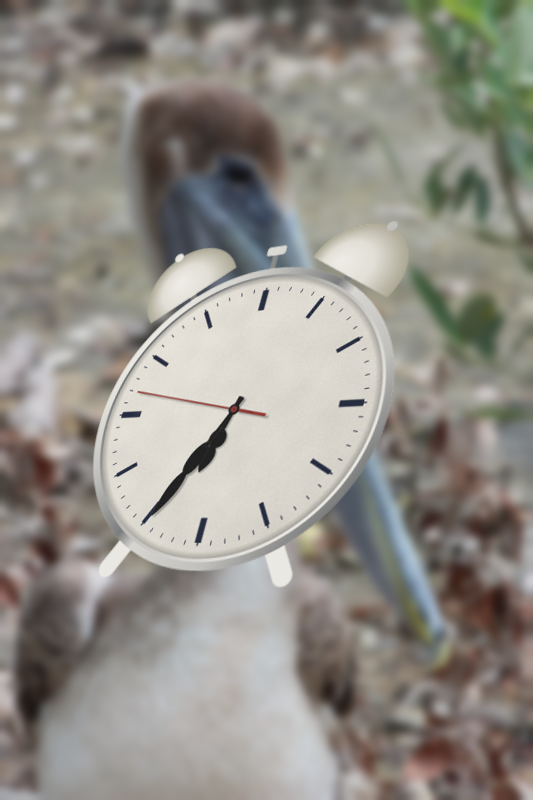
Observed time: 6:34:47
